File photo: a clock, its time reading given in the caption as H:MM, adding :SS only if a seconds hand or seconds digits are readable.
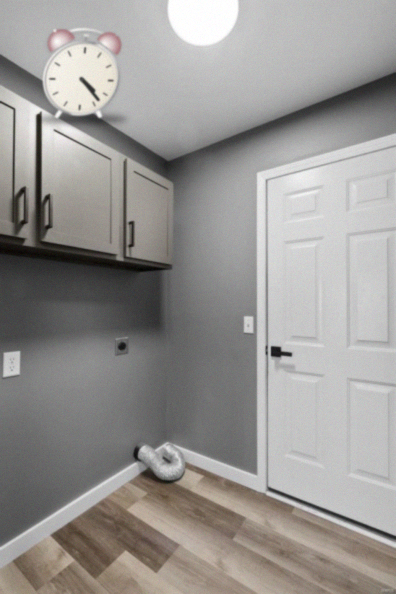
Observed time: 4:23
